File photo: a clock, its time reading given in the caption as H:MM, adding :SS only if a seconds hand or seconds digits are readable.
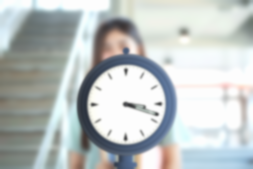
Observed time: 3:18
